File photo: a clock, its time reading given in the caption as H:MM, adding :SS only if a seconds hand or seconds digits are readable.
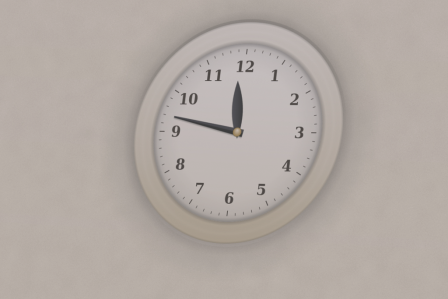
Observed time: 11:47
